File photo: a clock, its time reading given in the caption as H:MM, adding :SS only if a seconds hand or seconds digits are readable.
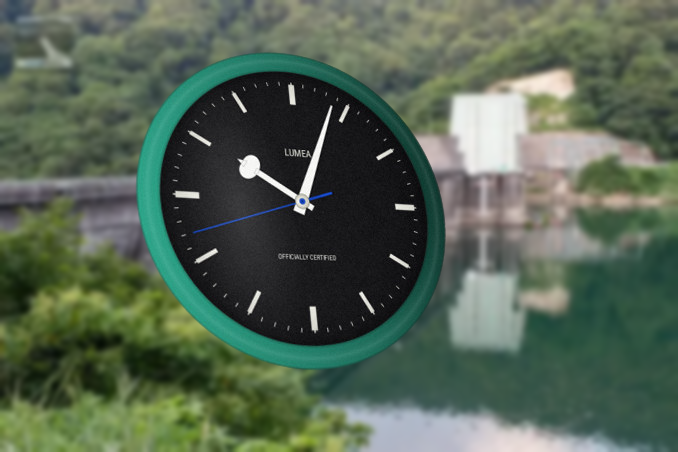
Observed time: 10:03:42
